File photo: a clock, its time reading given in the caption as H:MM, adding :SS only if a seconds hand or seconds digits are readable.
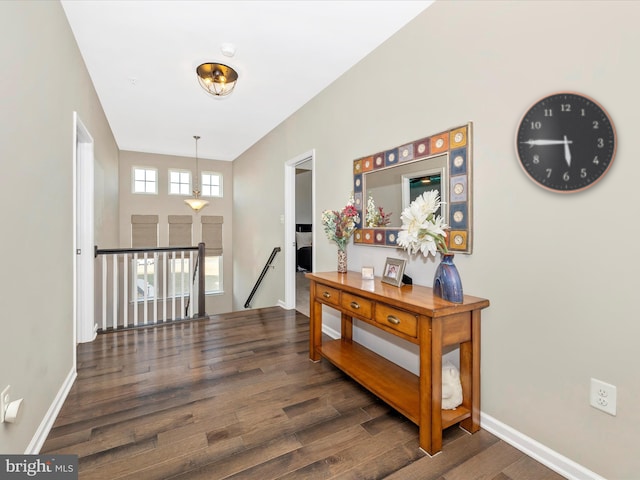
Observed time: 5:45
